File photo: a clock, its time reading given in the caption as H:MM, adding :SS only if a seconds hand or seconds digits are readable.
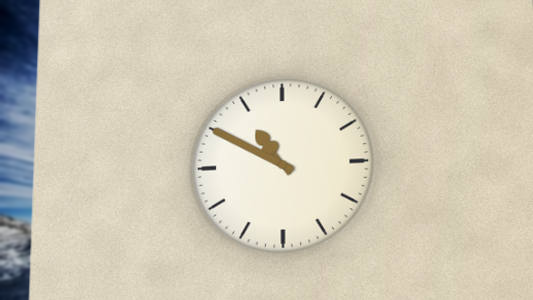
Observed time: 10:50
